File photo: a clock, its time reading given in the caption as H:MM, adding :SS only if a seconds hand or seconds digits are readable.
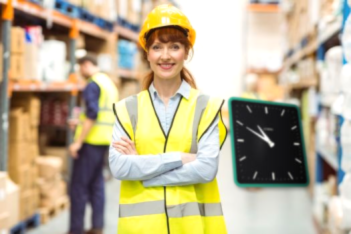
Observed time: 10:50
